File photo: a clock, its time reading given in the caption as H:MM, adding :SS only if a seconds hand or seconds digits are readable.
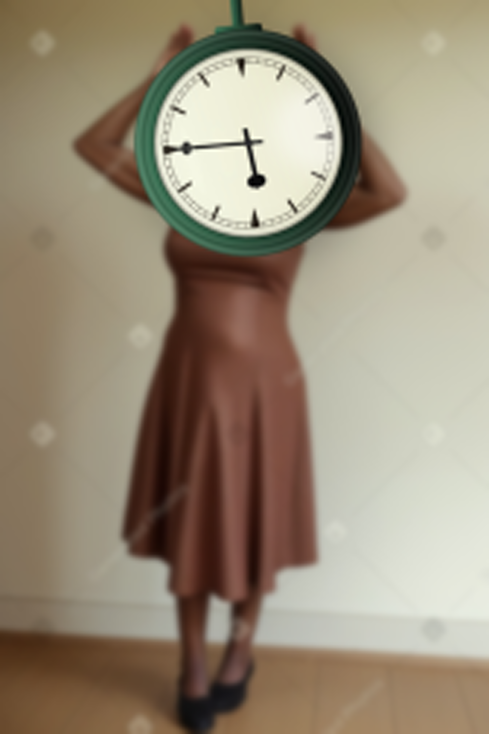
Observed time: 5:45
